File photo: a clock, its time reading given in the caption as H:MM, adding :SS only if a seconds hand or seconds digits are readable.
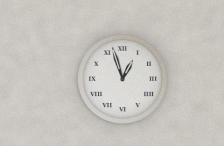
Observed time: 12:57
